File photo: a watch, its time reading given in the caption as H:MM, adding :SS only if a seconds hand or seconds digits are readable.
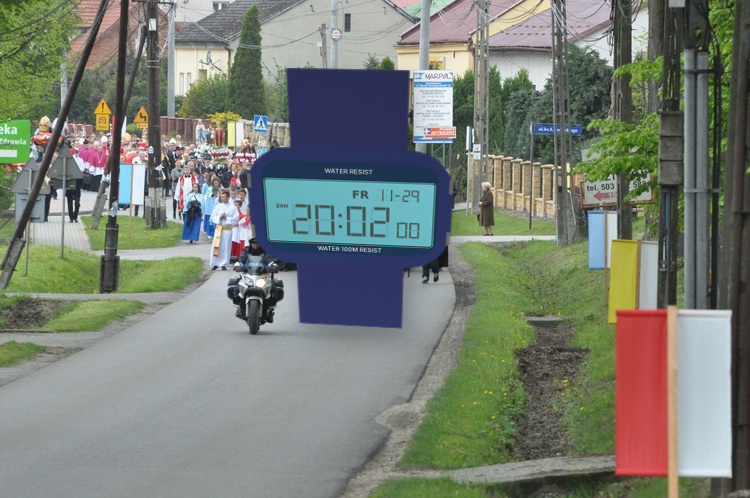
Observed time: 20:02:00
